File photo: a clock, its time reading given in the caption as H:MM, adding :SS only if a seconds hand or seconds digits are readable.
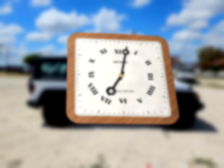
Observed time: 7:02
